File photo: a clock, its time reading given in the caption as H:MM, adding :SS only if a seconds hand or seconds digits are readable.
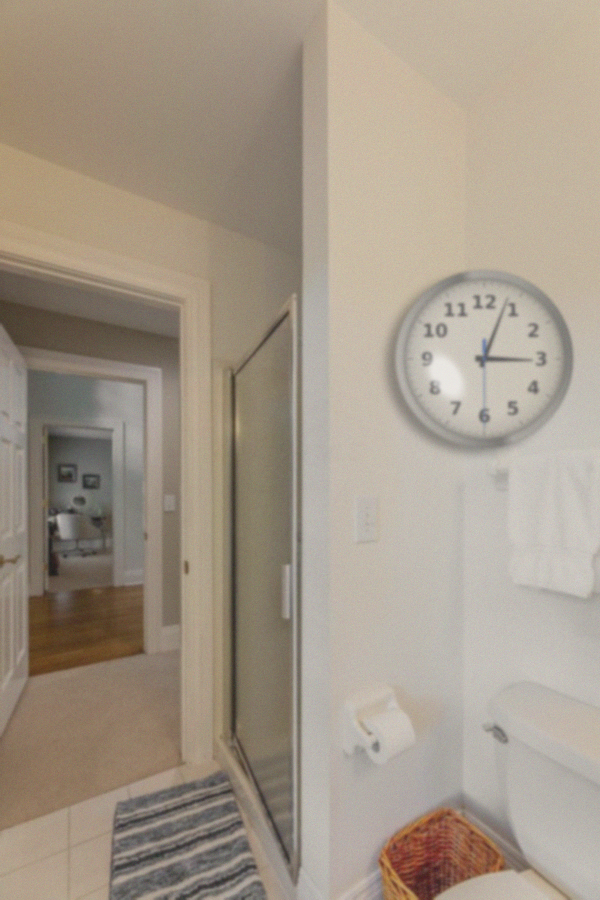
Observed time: 3:03:30
